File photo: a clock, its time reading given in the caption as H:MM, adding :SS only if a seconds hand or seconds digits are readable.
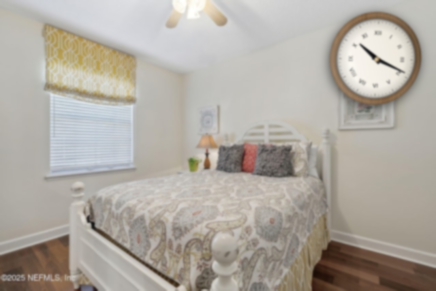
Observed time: 10:19
